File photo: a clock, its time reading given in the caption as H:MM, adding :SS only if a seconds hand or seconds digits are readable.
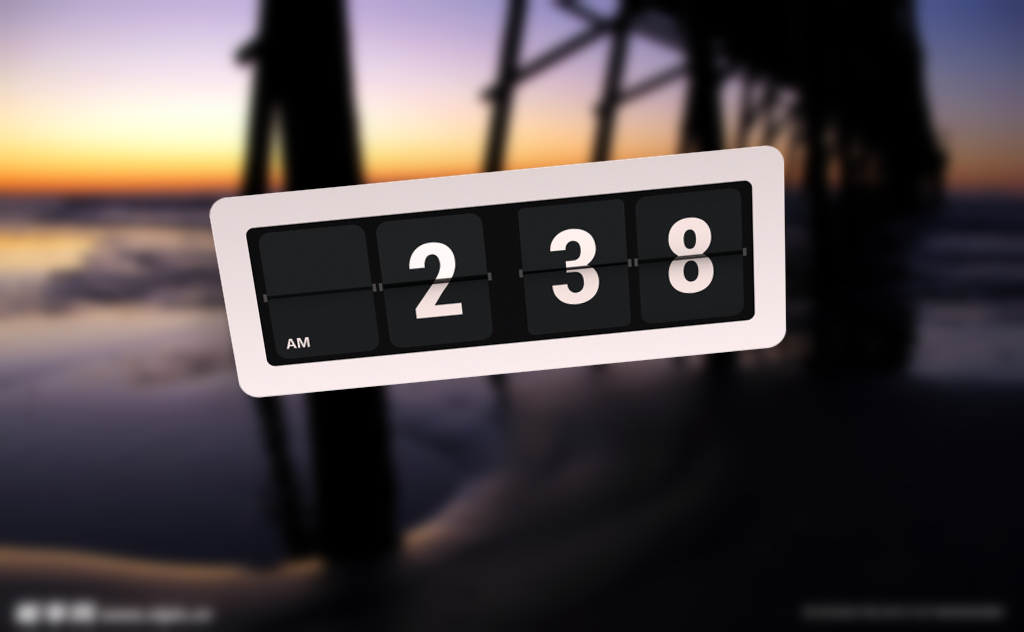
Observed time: 2:38
